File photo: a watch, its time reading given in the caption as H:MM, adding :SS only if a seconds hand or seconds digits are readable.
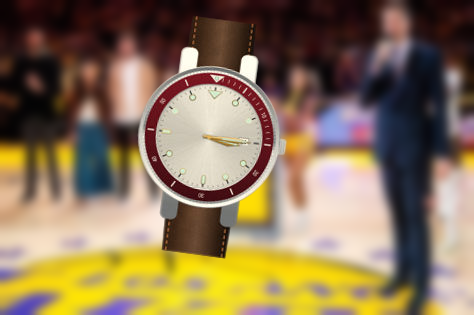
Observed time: 3:15
